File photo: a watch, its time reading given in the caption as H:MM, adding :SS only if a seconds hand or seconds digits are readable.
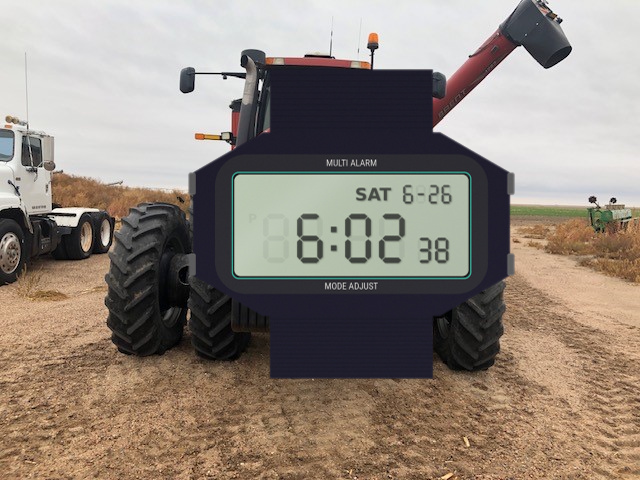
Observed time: 6:02:38
